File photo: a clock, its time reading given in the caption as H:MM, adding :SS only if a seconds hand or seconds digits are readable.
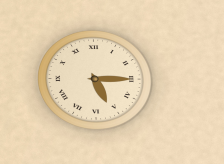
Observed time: 5:15
